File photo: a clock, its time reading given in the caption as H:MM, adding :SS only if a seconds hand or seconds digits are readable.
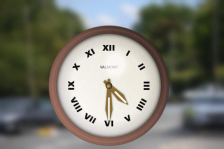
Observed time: 4:30
